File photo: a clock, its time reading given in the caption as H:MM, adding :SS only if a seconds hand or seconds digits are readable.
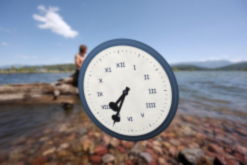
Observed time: 7:35
